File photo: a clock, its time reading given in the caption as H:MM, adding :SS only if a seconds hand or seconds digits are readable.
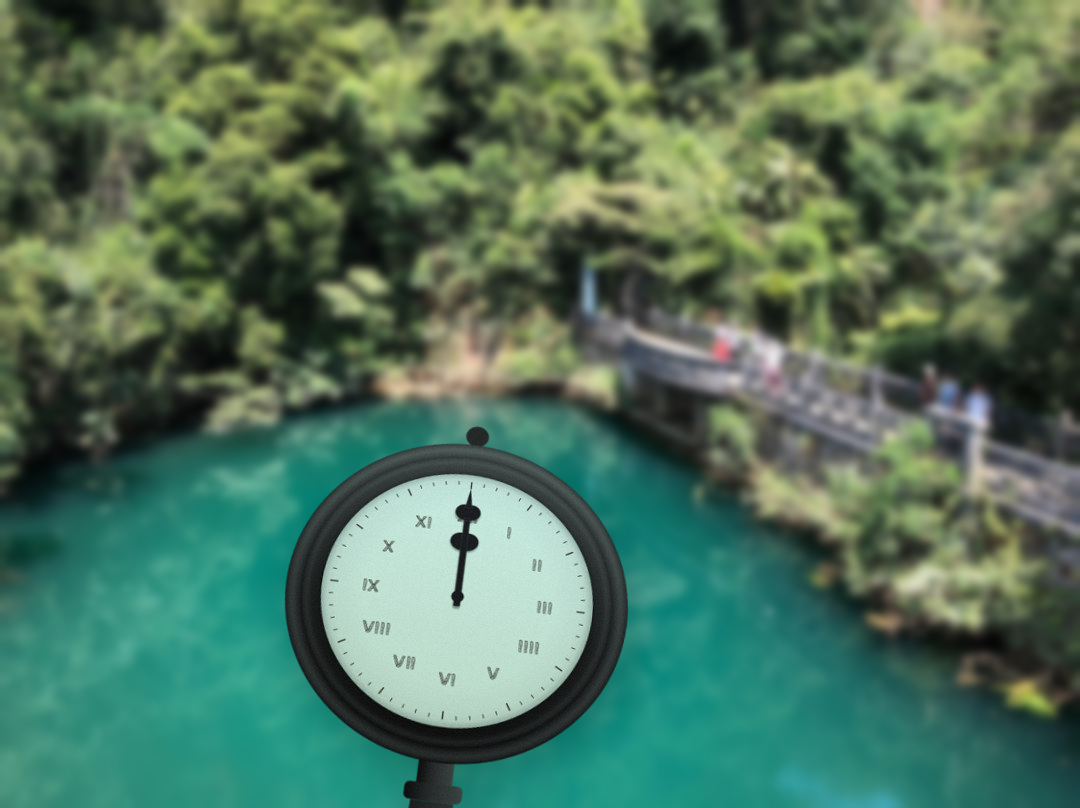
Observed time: 12:00
